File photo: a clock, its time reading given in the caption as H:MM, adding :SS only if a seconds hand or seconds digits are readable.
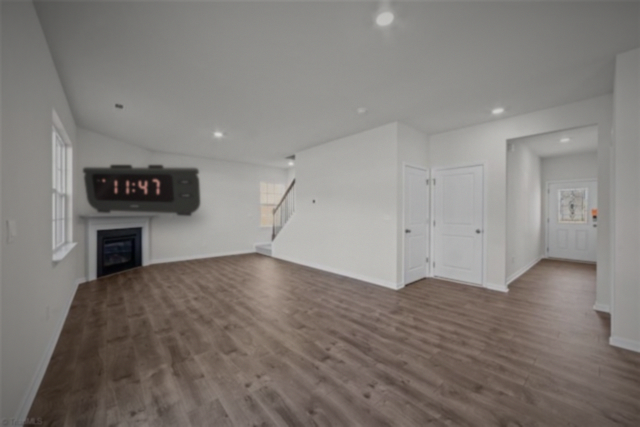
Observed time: 11:47
